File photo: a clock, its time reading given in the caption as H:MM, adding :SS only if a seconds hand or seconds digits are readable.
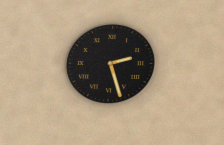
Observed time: 2:27
